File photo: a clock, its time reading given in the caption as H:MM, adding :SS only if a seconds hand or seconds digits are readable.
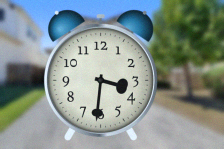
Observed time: 3:31
